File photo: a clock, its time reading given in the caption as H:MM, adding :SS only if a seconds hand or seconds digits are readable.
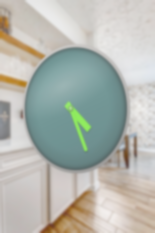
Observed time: 4:26
